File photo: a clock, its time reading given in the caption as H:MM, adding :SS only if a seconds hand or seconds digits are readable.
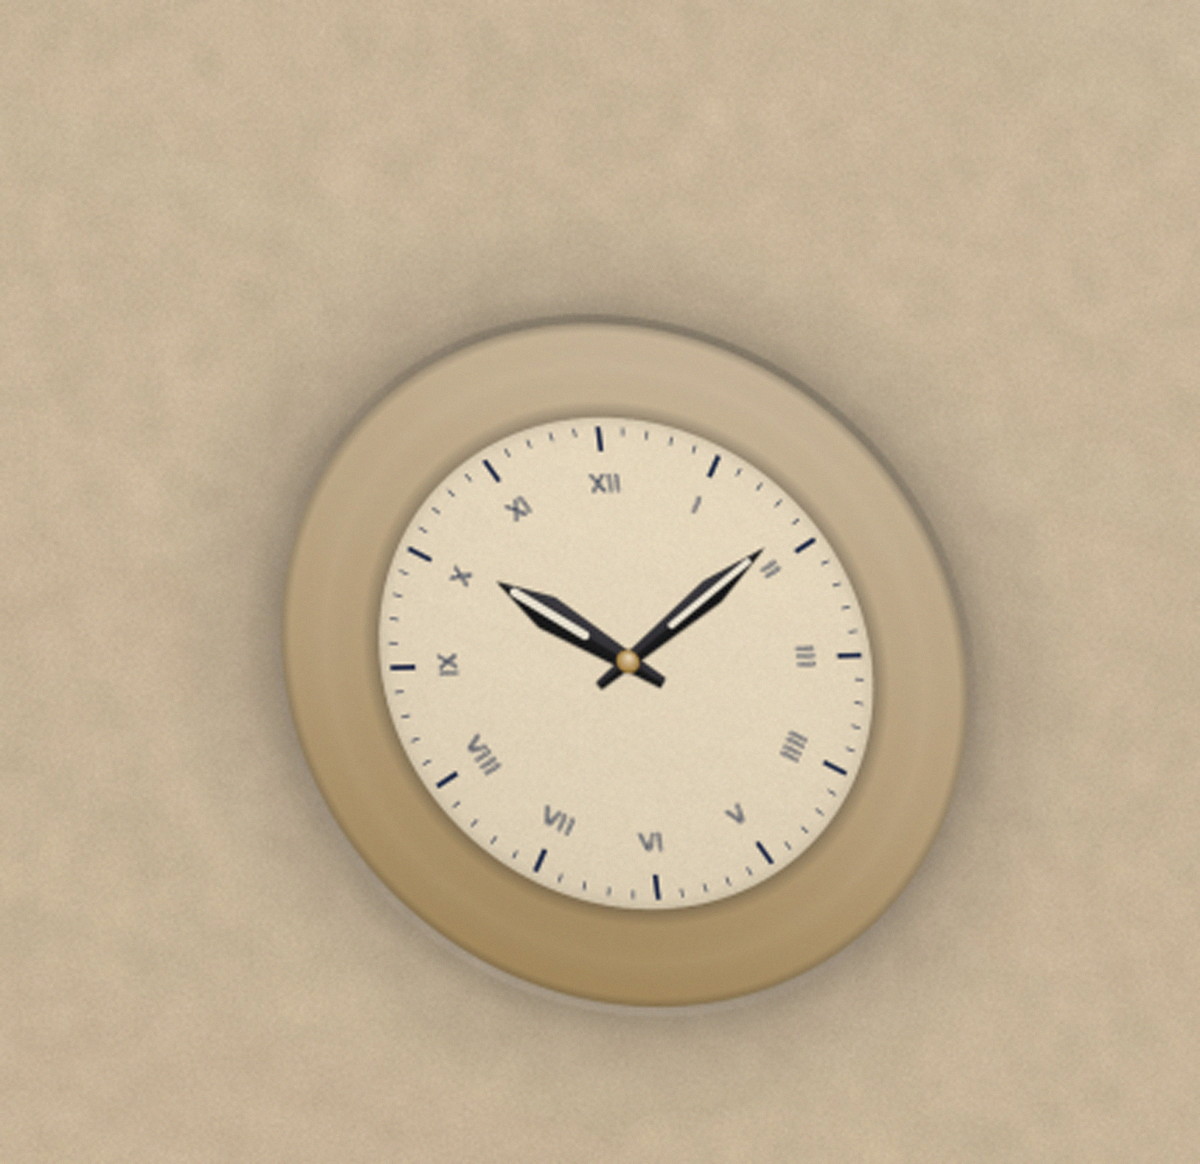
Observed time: 10:09
